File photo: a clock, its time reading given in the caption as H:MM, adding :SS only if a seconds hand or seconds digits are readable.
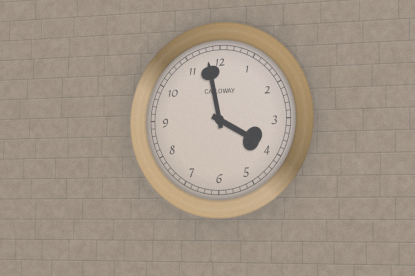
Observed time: 3:58
